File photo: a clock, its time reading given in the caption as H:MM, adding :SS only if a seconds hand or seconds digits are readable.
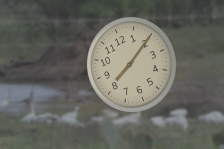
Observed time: 8:10
